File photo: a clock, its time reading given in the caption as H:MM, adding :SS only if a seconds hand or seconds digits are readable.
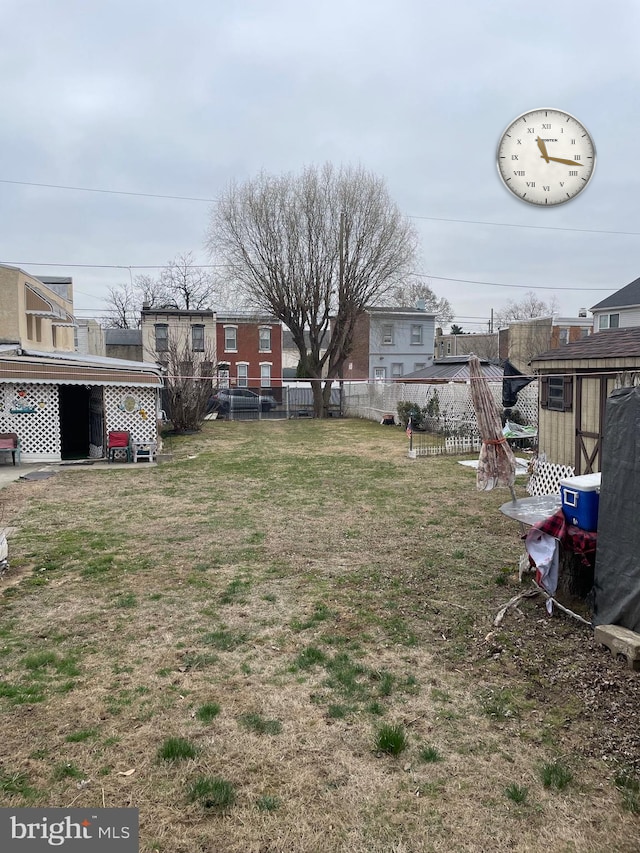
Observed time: 11:17
